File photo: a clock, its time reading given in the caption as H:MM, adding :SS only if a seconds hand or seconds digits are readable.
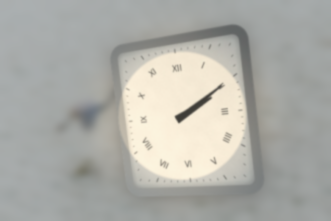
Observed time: 2:10
